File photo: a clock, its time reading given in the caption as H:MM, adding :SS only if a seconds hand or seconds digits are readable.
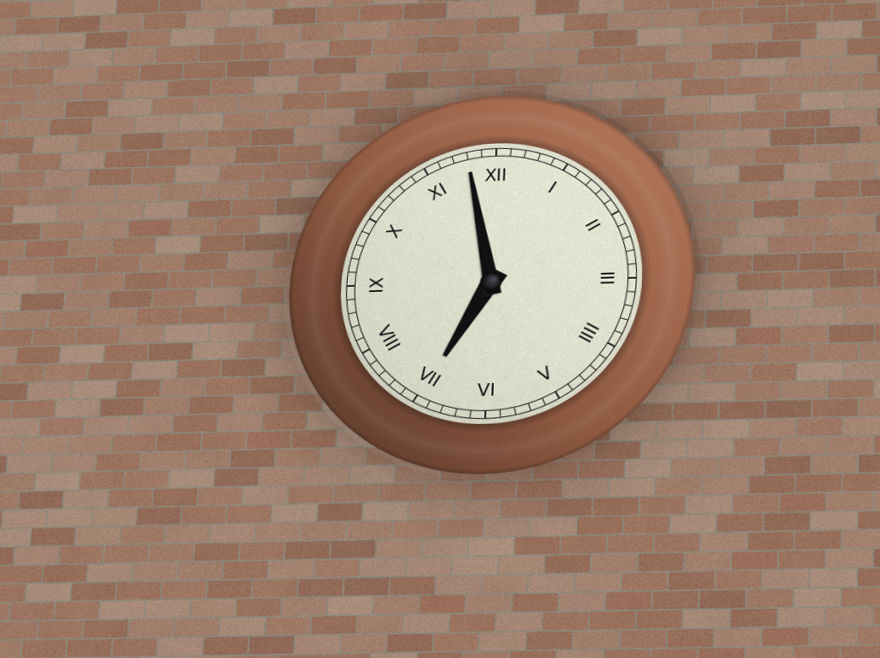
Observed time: 6:58
